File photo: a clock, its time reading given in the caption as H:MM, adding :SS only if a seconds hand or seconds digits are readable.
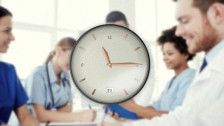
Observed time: 11:15
